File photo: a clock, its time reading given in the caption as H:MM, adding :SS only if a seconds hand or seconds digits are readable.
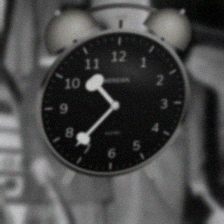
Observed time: 10:37
